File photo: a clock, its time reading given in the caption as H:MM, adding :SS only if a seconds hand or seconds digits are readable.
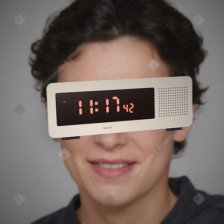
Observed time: 11:17:42
